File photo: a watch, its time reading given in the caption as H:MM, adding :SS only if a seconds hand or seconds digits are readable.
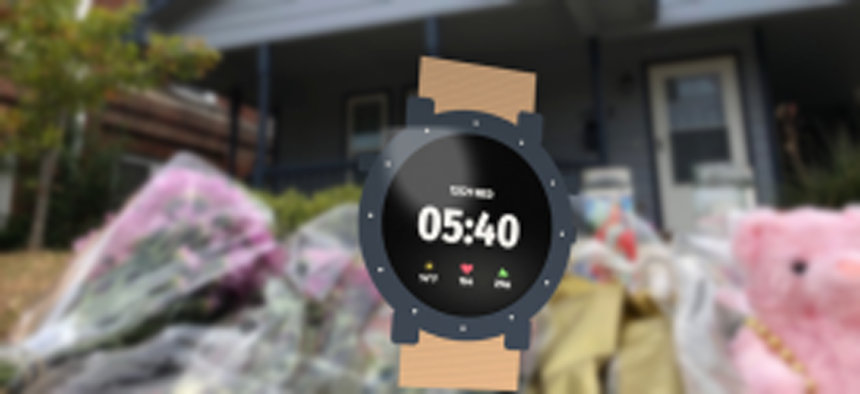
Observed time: 5:40
